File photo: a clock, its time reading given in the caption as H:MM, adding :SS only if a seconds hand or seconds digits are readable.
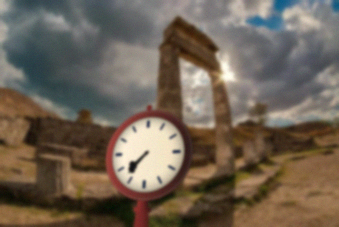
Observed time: 7:37
